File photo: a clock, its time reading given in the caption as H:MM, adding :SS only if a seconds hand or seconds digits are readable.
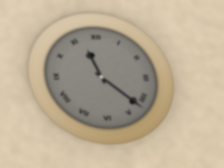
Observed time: 11:22
